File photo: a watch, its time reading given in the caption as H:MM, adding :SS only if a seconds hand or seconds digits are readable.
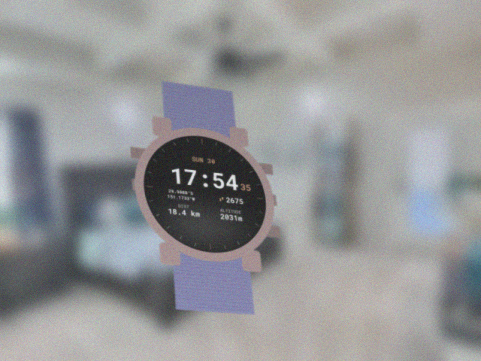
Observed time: 17:54:35
